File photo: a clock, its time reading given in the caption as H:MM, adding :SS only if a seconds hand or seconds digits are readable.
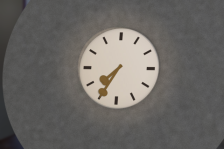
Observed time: 7:35
